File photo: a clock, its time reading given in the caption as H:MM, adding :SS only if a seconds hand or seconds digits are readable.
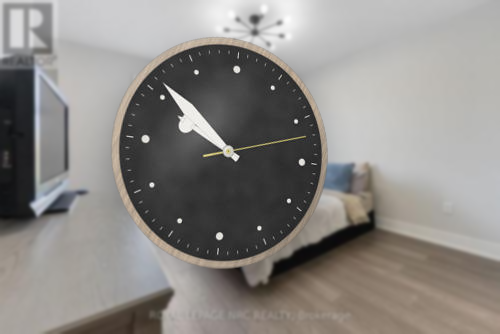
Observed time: 9:51:12
